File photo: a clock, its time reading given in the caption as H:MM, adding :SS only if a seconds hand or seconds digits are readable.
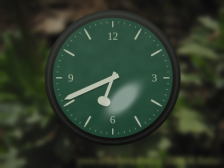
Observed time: 6:41
